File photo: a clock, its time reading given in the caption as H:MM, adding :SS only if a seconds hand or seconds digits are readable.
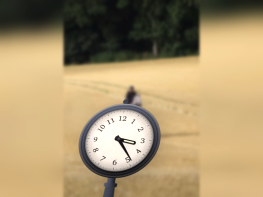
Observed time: 3:24
